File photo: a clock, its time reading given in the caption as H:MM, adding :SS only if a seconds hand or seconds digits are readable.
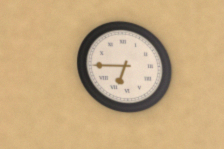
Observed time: 6:45
